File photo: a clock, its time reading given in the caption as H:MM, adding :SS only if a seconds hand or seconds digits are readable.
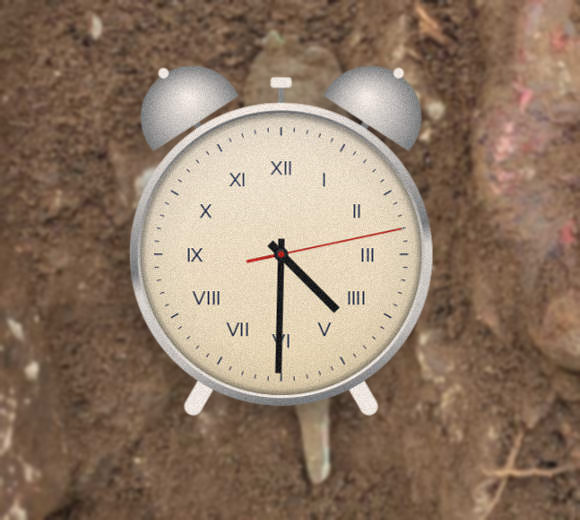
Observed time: 4:30:13
